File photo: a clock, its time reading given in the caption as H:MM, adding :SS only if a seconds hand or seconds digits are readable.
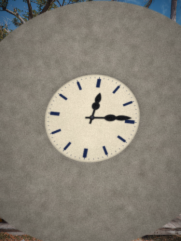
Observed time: 12:14
